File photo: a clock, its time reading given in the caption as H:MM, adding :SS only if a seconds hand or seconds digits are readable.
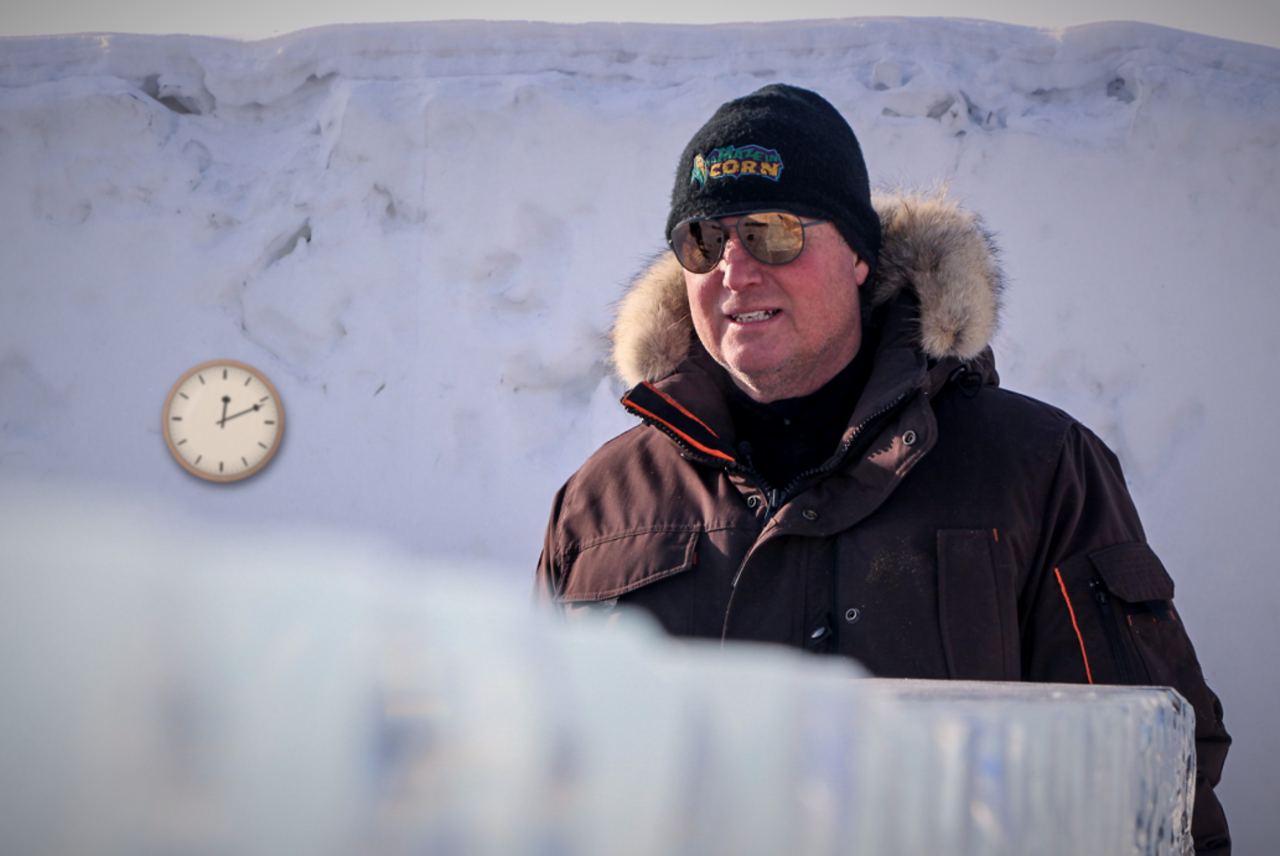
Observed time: 12:11
